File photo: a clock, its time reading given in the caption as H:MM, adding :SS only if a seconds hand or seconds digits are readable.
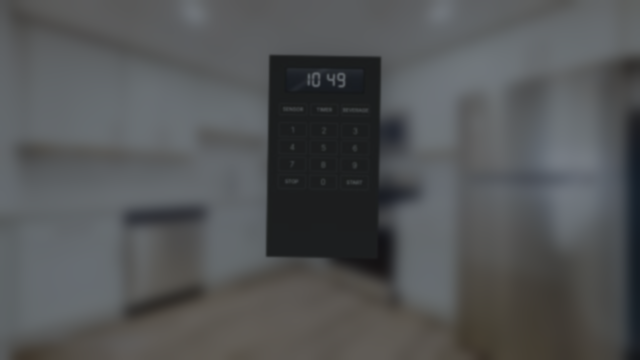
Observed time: 10:49
